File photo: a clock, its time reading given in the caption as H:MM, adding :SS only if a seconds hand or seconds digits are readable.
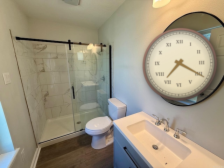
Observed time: 7:20
